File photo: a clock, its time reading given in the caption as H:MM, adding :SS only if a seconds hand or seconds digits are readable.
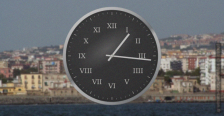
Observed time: 1:16
